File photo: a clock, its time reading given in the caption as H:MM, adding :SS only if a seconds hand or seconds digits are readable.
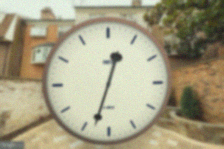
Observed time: 12:33
